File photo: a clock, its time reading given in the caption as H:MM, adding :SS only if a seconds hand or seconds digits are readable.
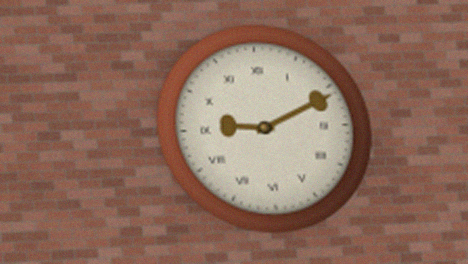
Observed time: 9:11
